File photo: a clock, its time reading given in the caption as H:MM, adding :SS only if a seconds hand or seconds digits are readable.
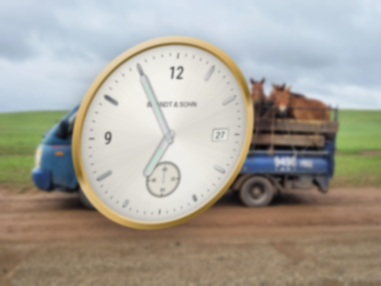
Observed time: 6:55
